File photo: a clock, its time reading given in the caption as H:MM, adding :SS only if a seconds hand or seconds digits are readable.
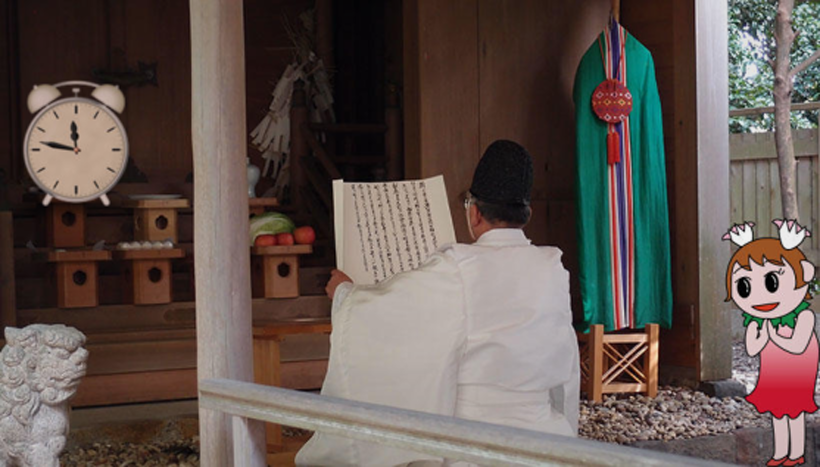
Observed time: 11:47
